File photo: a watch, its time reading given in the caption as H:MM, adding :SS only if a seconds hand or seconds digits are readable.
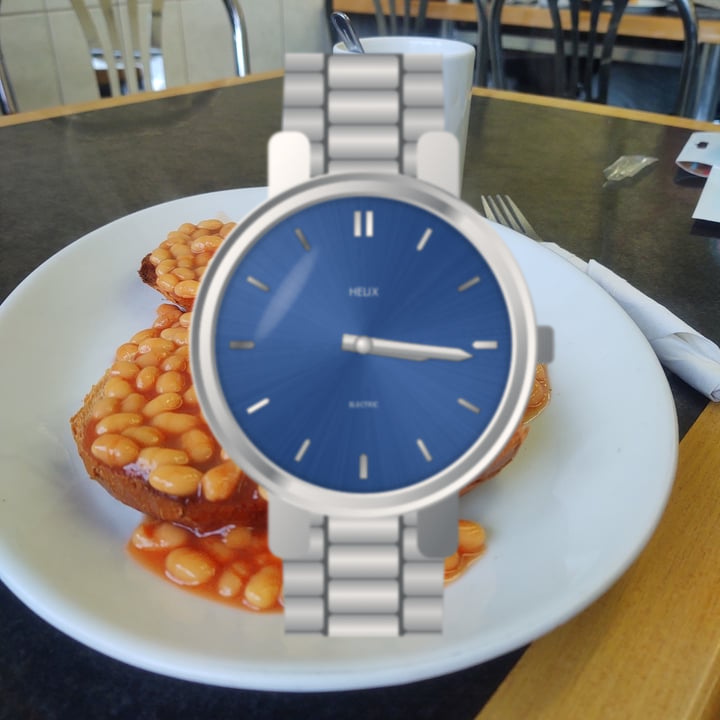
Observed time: 3:16
